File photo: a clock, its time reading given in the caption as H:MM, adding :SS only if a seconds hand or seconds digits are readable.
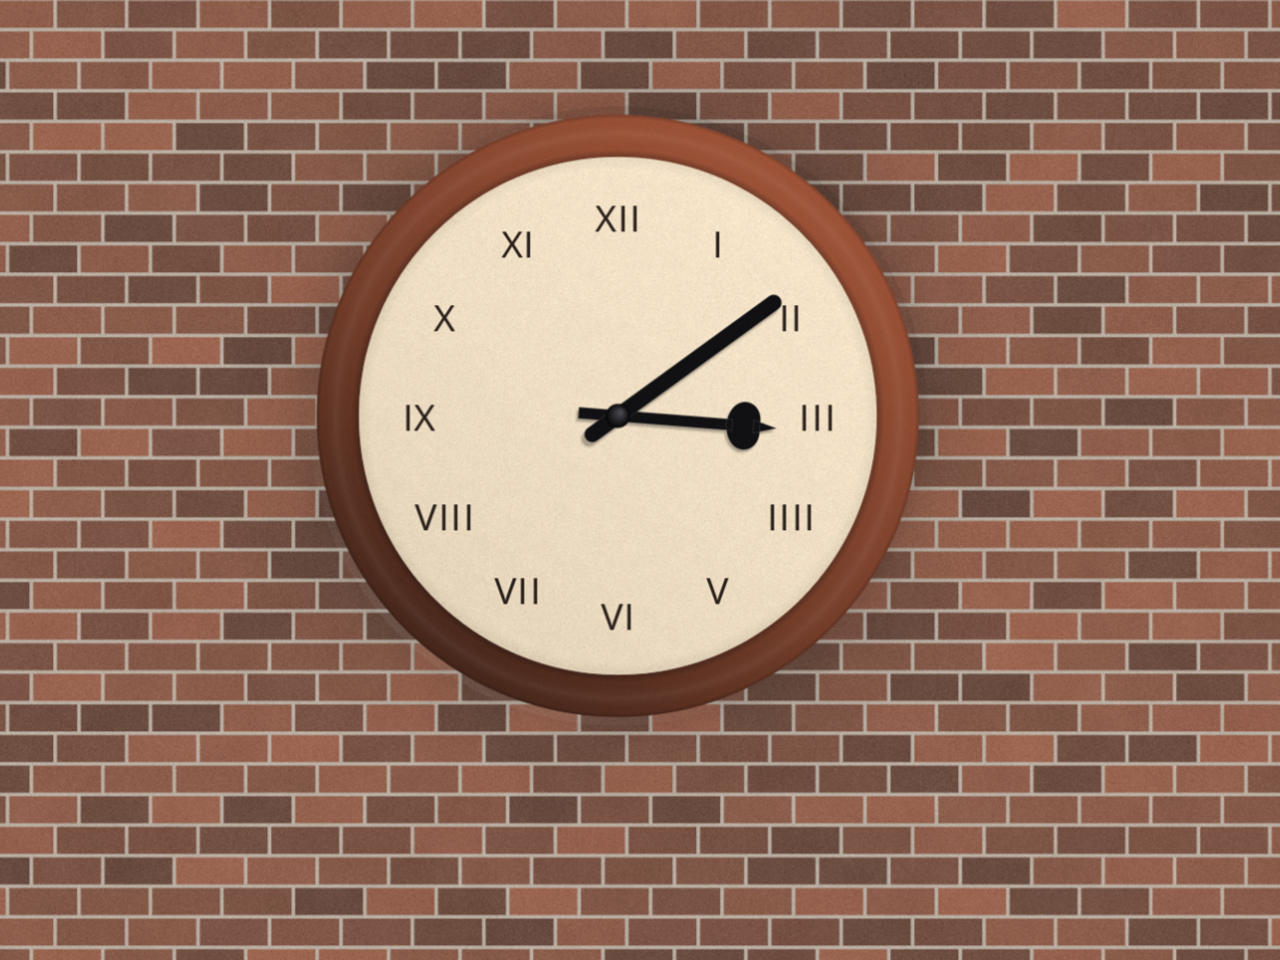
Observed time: 3:09
